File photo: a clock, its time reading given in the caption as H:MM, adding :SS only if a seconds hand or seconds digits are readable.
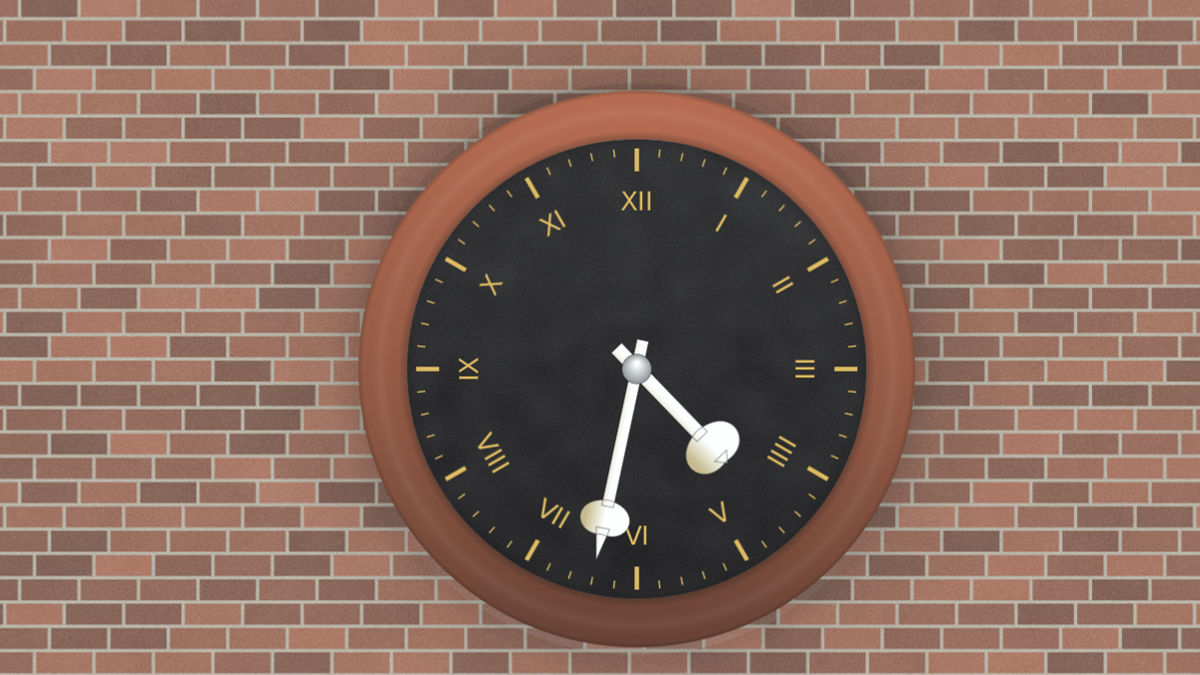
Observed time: 4:32
